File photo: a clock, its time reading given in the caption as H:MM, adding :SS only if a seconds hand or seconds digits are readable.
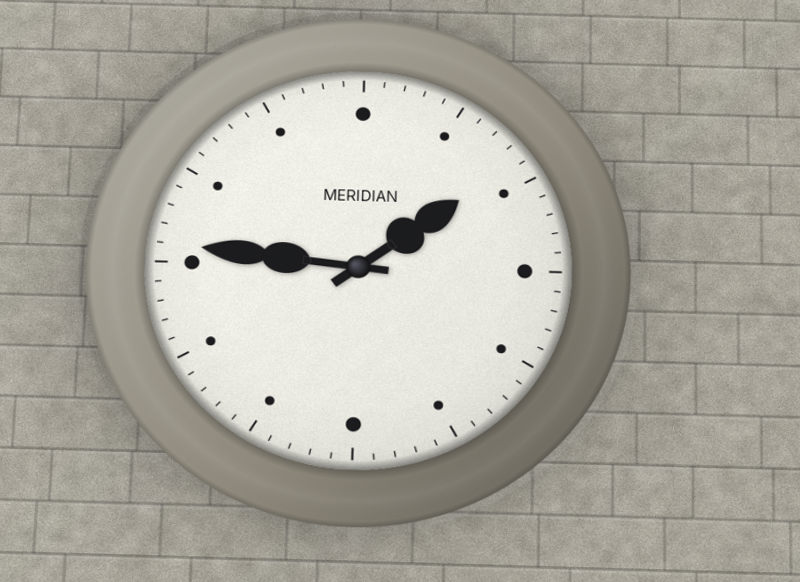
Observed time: 1:46
